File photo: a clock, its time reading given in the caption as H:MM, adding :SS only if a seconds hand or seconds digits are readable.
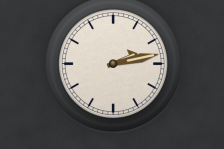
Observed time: 2:13
